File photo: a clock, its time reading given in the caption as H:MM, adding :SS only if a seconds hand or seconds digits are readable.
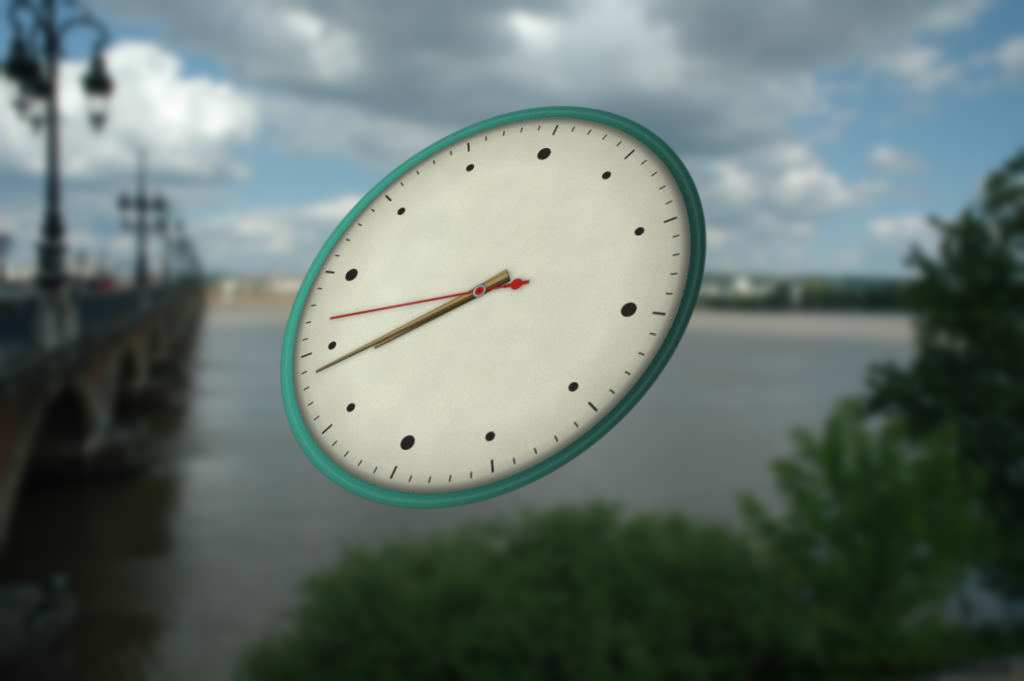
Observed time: 7:38:42
